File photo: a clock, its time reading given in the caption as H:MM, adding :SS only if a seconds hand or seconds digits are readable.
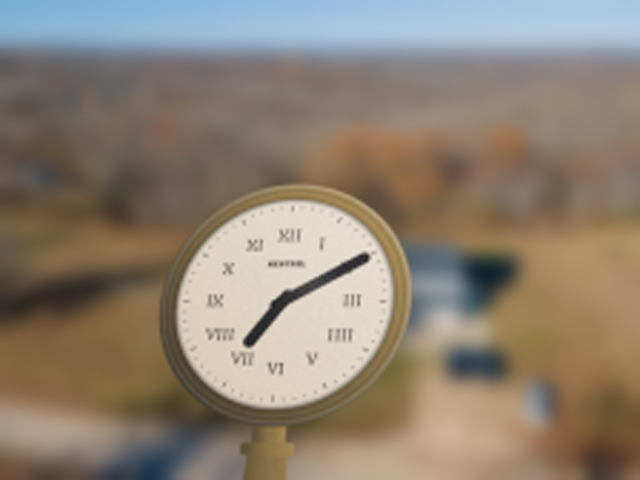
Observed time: 7:10
